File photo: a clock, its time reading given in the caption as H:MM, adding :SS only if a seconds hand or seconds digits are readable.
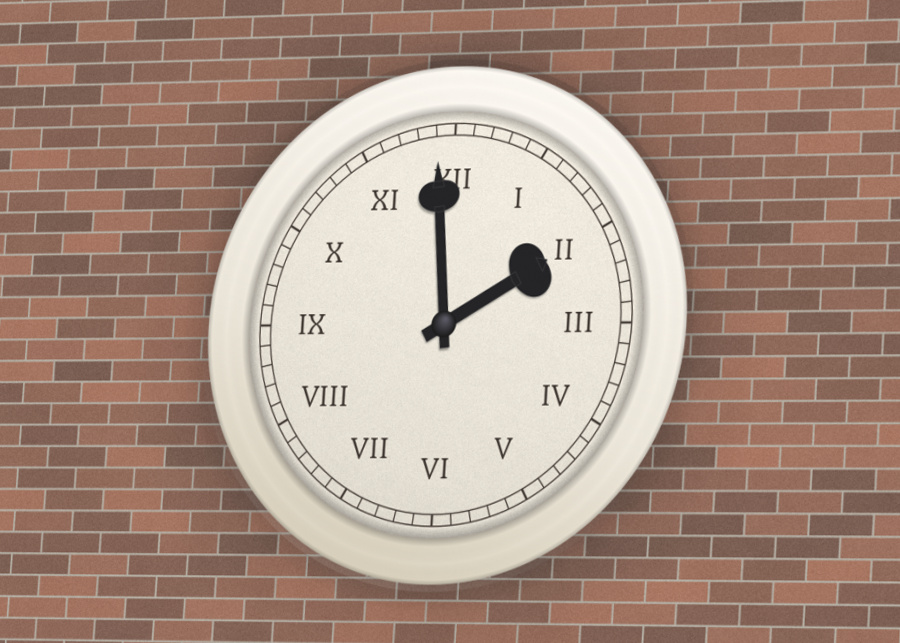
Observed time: 1:59
